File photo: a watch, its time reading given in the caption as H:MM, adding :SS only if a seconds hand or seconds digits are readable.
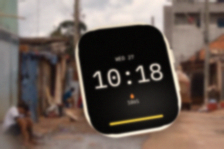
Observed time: 10:18
